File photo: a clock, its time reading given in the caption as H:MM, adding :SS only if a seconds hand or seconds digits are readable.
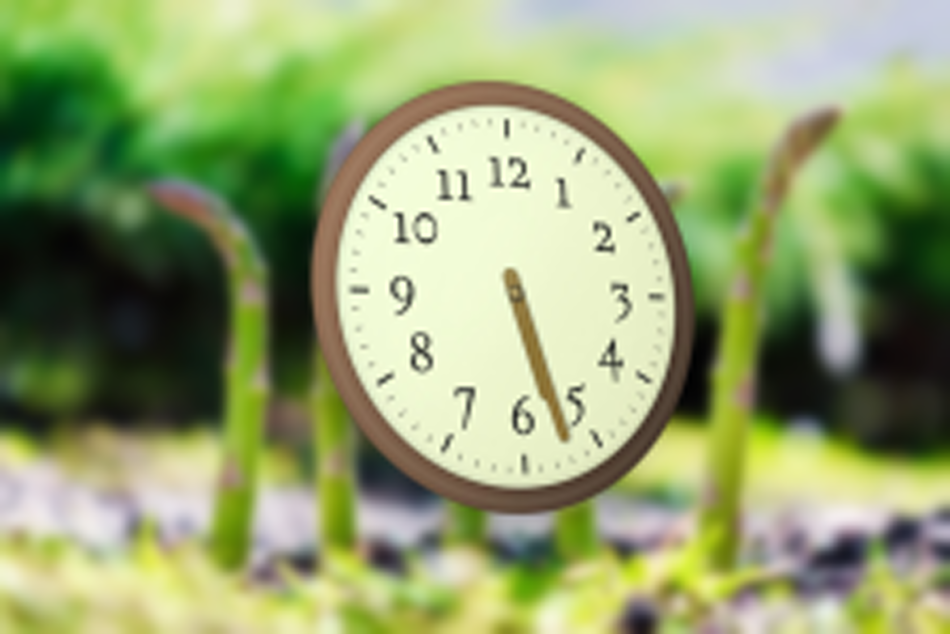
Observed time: 5:27
